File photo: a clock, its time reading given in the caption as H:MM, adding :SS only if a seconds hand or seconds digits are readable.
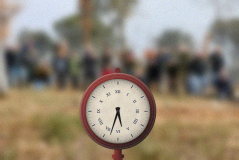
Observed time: 5:33
